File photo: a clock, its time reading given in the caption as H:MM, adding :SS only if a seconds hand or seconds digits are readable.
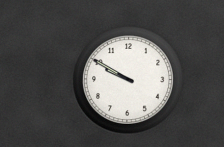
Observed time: 9:50
